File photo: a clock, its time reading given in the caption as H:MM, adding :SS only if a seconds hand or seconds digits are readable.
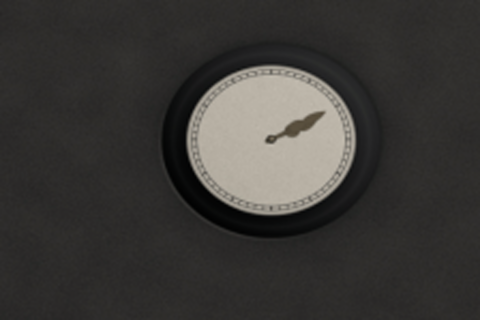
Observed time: 2:10
